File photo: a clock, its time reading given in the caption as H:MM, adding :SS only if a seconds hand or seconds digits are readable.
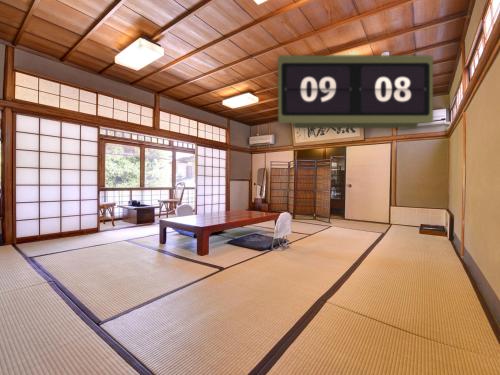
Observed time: 9:08
